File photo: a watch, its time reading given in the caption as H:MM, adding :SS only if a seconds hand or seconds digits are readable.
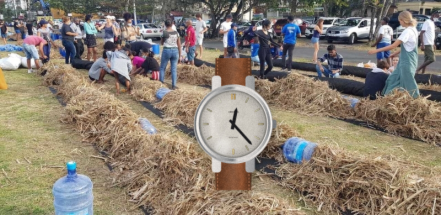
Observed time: 12:23
